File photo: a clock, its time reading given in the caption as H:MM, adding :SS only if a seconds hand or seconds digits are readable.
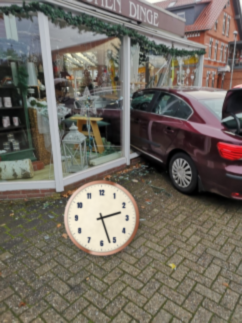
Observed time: 2:27
